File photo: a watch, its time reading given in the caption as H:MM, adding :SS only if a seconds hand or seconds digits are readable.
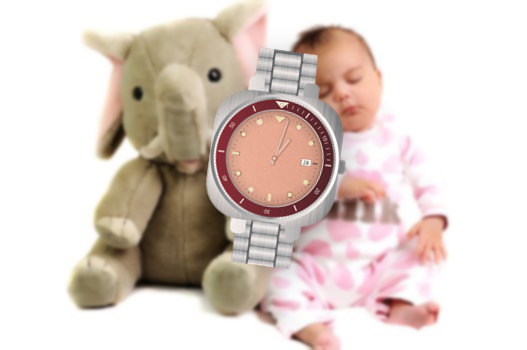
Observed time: 1:02
